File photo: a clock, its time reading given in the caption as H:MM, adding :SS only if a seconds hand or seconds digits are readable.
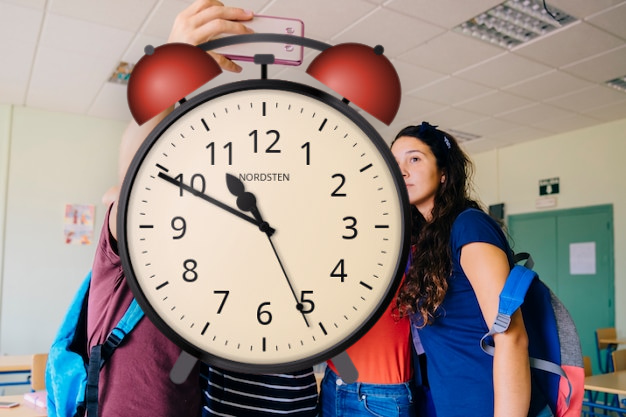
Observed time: 10:49:26
